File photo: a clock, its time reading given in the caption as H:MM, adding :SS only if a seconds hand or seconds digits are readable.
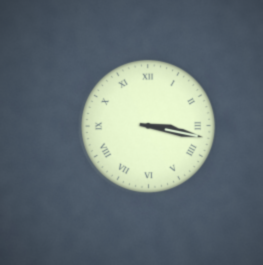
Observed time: 3:17
